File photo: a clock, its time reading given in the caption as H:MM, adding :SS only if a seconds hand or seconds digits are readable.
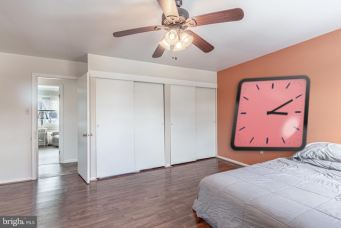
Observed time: 3:10
